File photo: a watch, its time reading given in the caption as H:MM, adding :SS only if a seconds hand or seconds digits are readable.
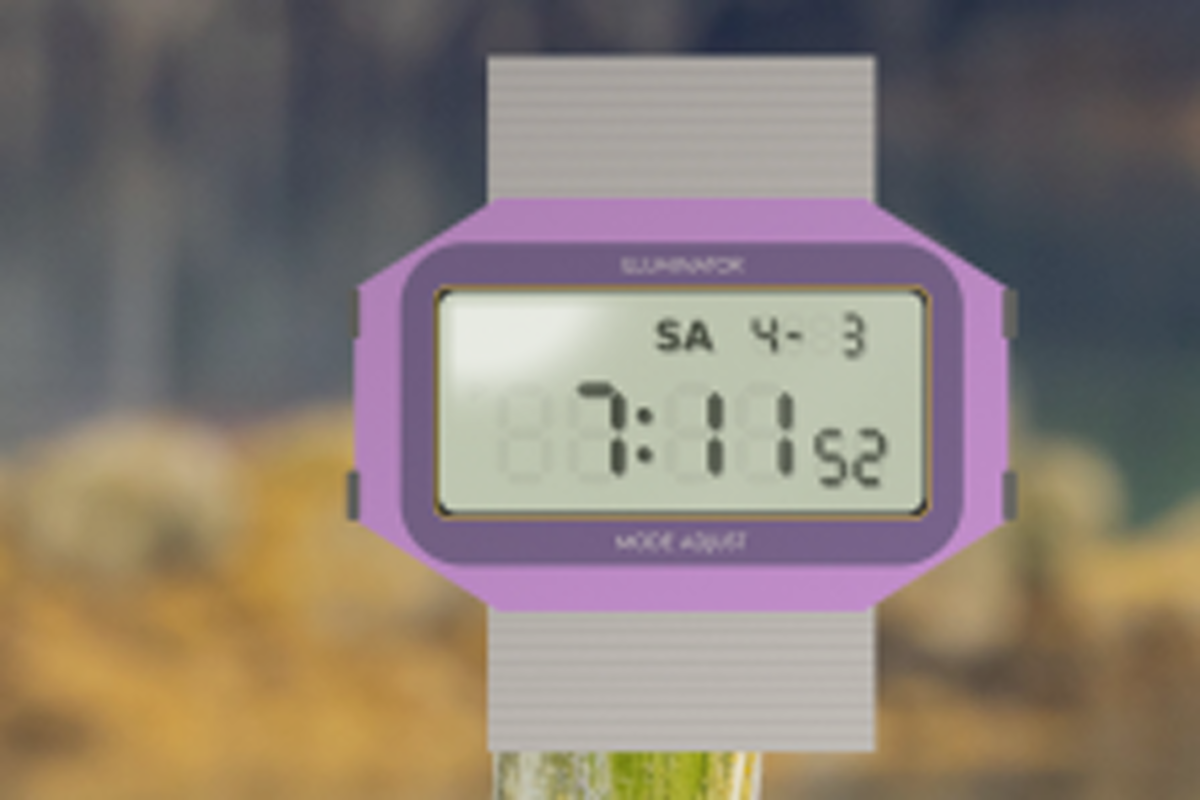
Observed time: 7:11:52
